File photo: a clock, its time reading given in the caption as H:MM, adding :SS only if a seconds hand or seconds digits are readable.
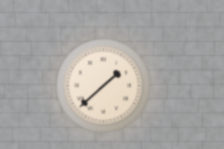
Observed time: 1:38
